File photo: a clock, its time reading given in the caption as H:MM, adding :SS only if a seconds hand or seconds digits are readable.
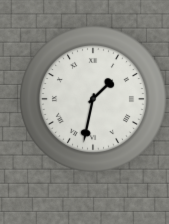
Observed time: 1:32
